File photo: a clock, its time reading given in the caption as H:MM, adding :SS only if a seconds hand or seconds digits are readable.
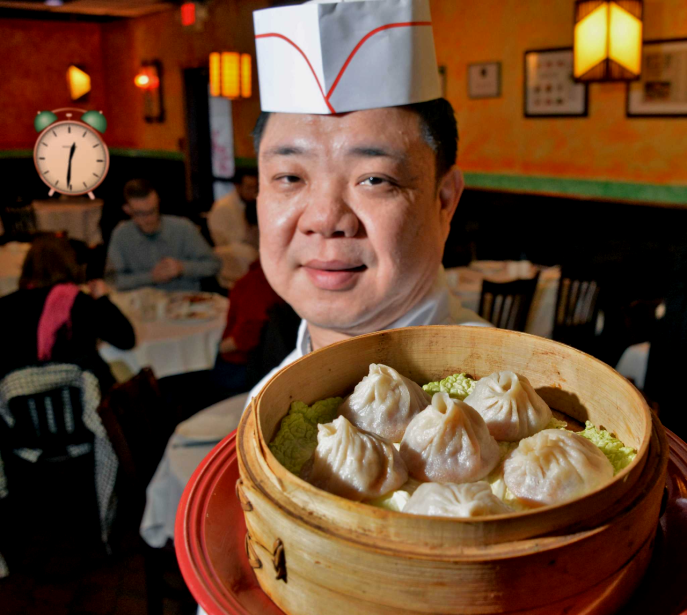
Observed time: 12:31
